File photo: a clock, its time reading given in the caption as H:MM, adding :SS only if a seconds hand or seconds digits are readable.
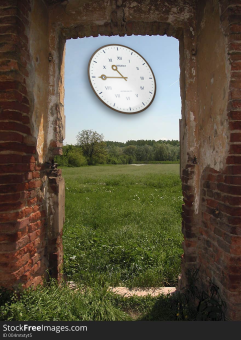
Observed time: 10:45
